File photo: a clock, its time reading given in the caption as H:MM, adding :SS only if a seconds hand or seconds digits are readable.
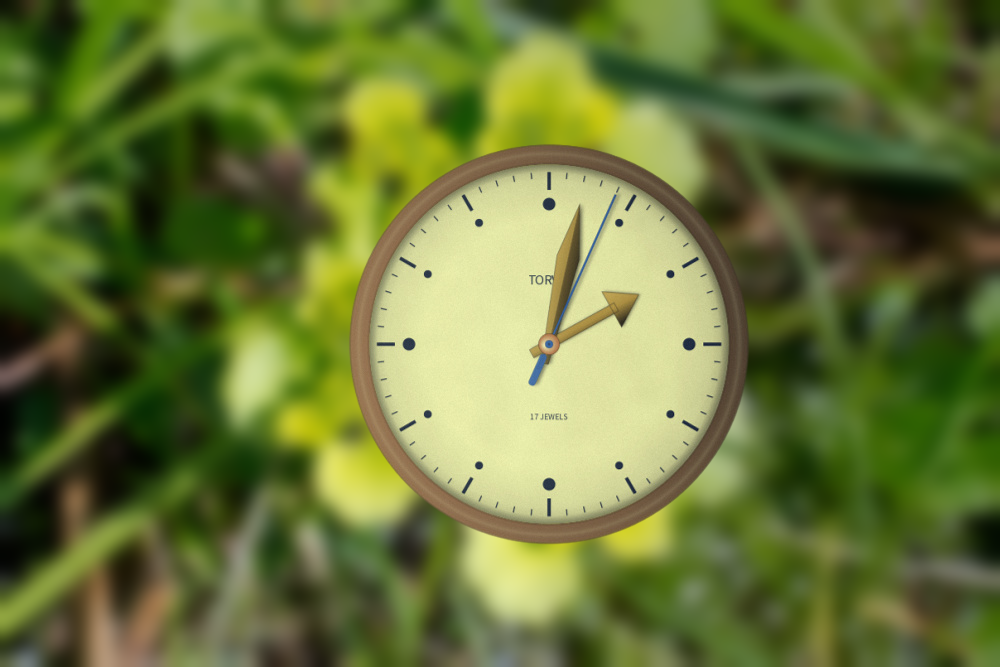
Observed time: 2:02:04
